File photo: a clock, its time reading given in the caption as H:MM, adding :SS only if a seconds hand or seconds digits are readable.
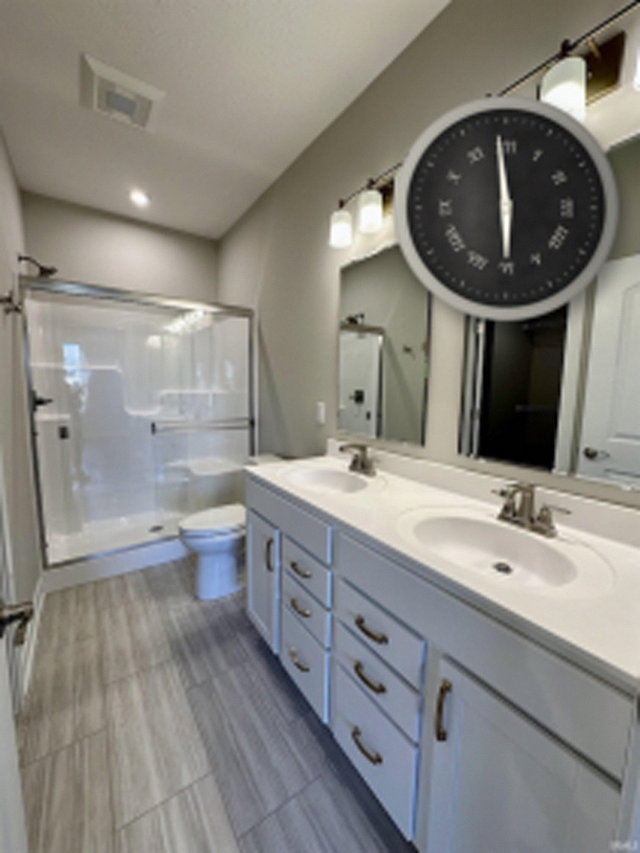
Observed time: 5:59
